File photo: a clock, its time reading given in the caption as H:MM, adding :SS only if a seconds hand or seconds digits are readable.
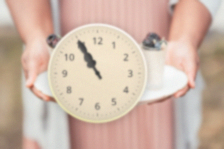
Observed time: 10:55
